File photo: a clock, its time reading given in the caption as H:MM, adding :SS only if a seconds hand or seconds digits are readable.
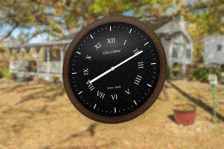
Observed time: 8:11
